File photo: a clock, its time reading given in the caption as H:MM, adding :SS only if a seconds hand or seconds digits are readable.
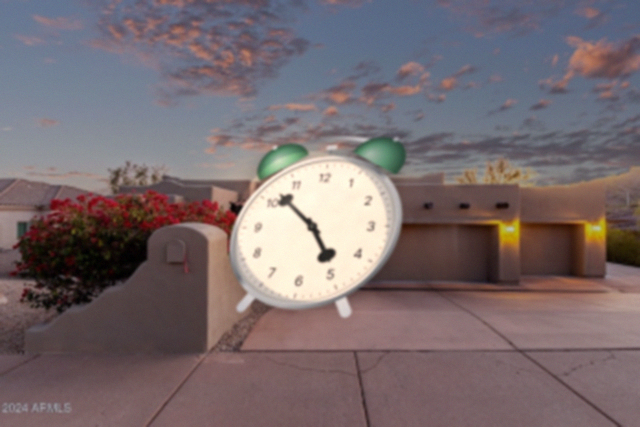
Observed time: 4:52
